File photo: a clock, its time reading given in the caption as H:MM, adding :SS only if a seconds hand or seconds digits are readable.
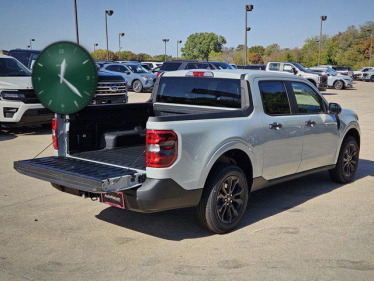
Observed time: 12:22
